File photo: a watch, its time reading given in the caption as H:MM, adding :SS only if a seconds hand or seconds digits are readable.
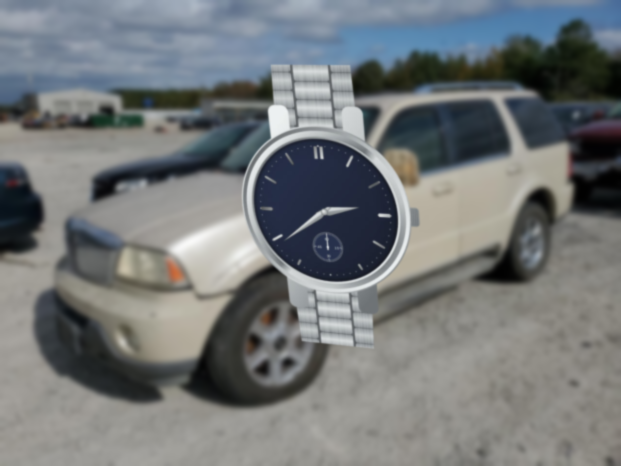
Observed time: 2:39
